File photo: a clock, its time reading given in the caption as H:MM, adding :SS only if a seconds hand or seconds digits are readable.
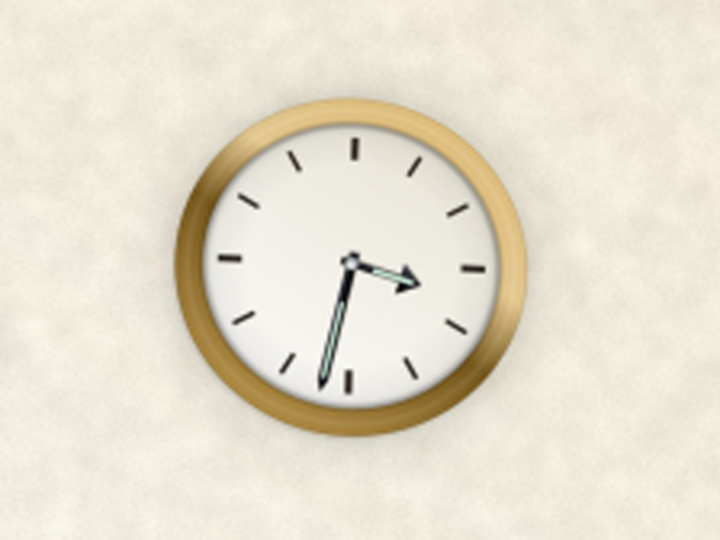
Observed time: 3:32
